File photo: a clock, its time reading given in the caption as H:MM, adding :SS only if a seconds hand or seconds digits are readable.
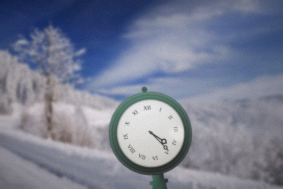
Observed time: 4:24
